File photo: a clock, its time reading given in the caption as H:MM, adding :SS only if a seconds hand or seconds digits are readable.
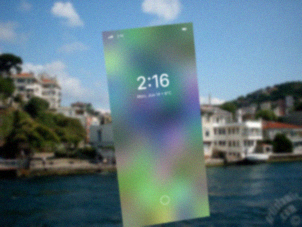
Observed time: 2:16
